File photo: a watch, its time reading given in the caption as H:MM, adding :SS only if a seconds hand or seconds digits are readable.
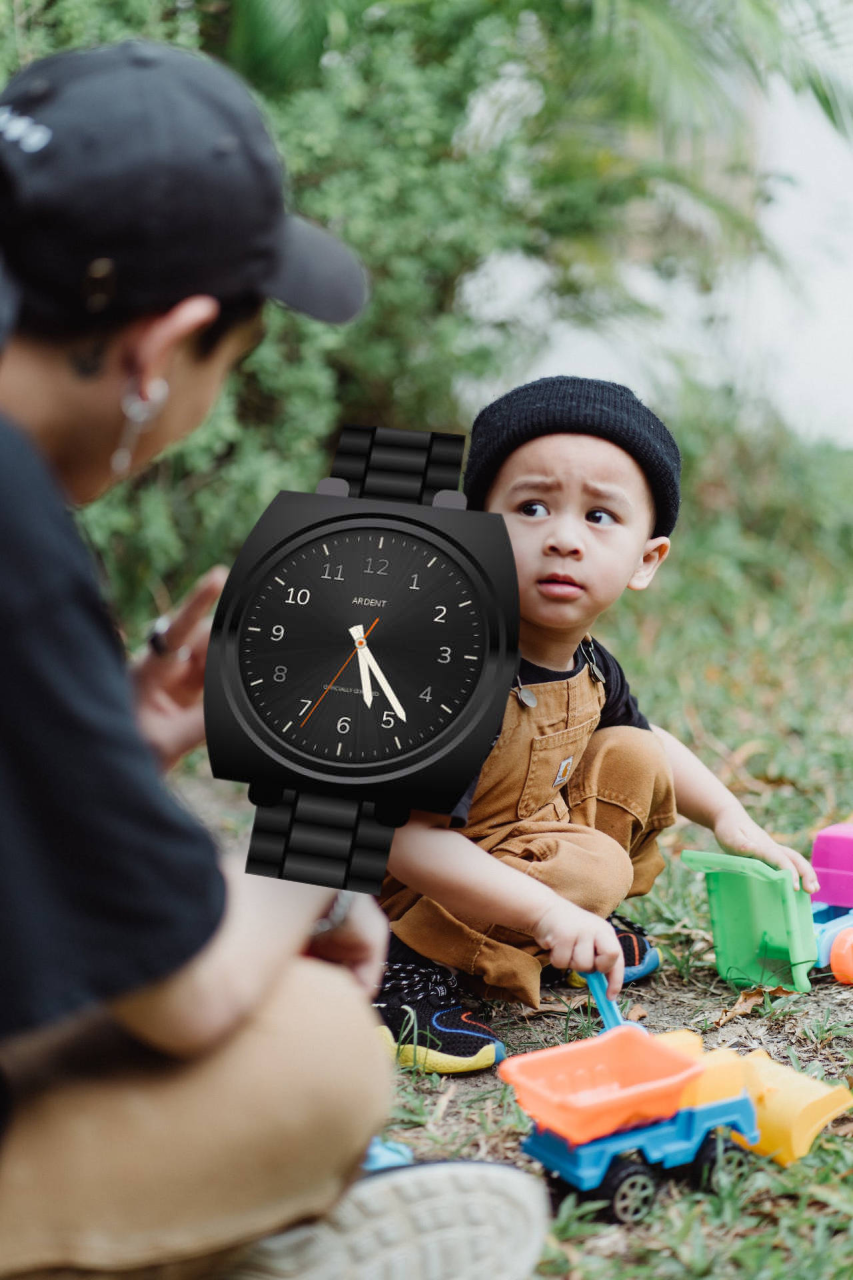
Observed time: 5:23:34
